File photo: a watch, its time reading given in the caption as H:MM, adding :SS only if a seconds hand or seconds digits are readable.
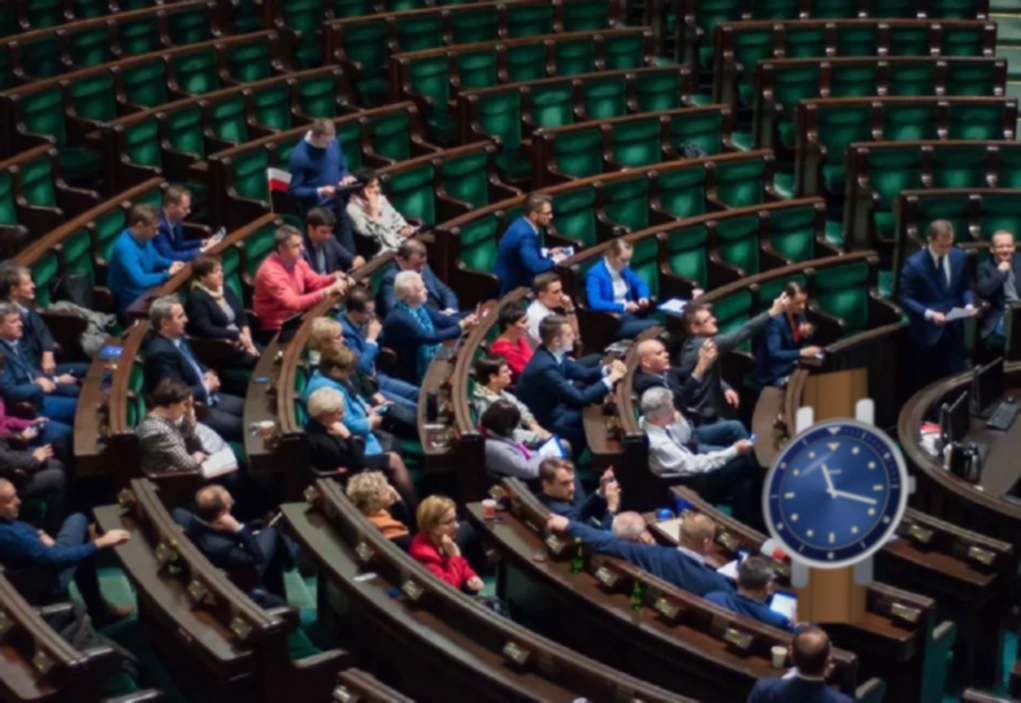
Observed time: 11:18
